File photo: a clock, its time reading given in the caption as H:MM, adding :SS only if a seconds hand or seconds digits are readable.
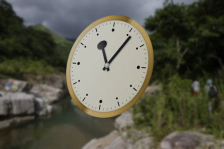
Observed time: 11:06
